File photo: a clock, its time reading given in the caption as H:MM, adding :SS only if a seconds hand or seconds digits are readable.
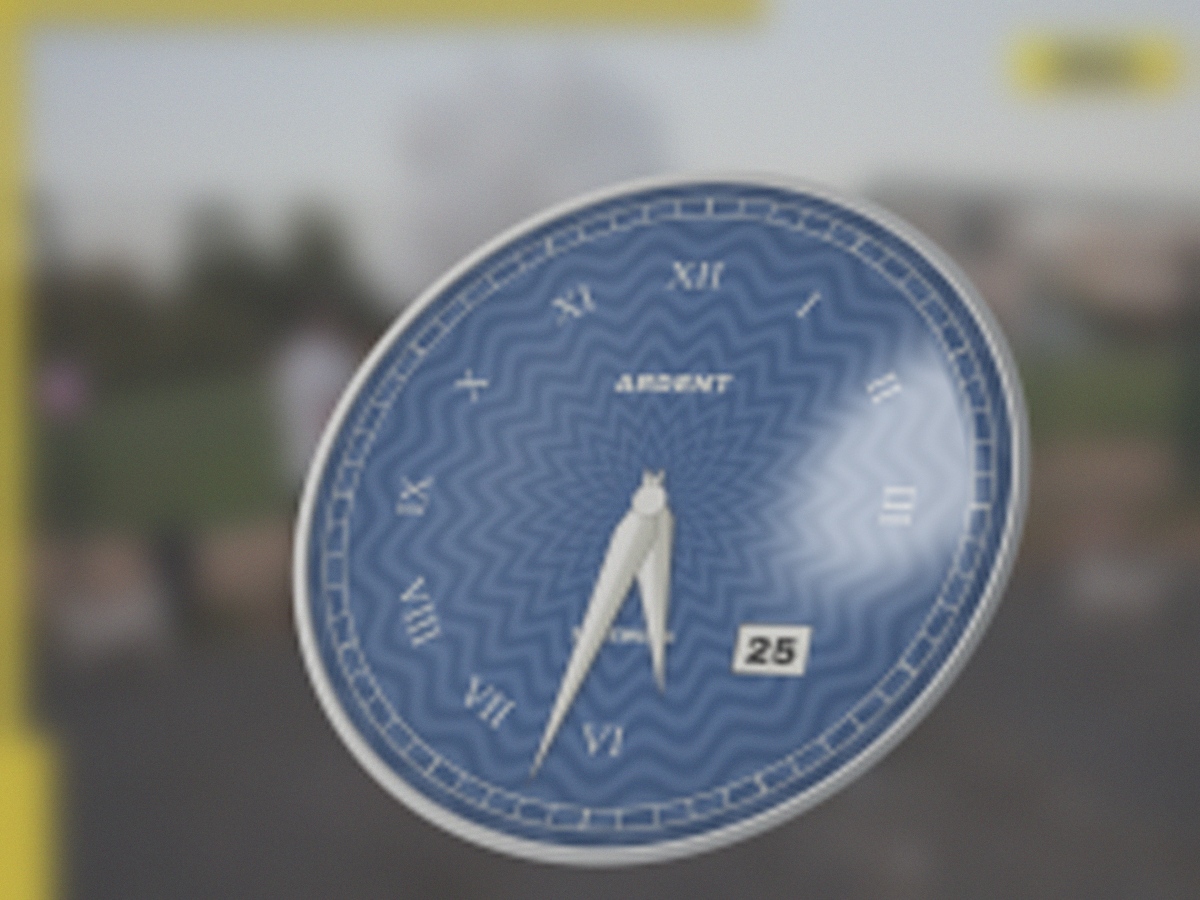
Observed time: 5:32
